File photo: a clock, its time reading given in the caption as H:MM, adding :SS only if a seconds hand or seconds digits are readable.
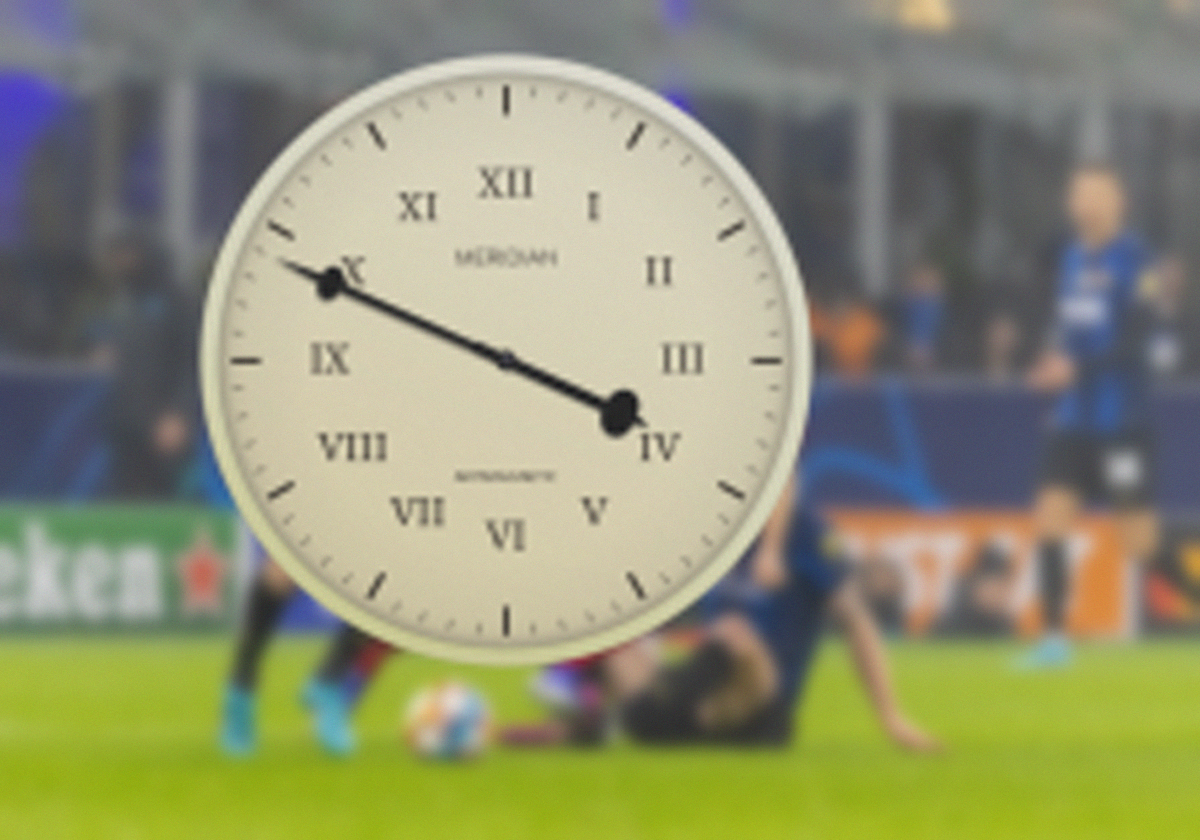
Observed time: 3:49
